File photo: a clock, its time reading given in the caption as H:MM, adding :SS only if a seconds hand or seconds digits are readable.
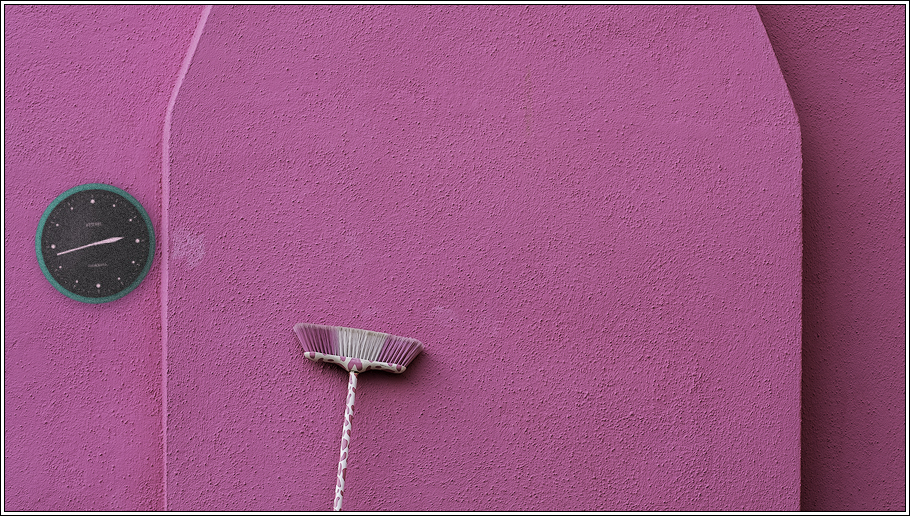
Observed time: 2:43
